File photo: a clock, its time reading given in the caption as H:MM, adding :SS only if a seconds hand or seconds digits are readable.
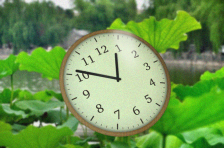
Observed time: 12:51
